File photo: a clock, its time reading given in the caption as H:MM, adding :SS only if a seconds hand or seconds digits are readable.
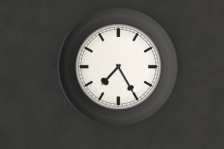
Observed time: 7:25
